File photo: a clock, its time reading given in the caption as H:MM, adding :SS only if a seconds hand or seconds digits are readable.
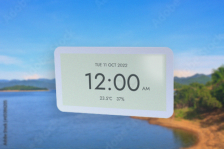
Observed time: 12:00
